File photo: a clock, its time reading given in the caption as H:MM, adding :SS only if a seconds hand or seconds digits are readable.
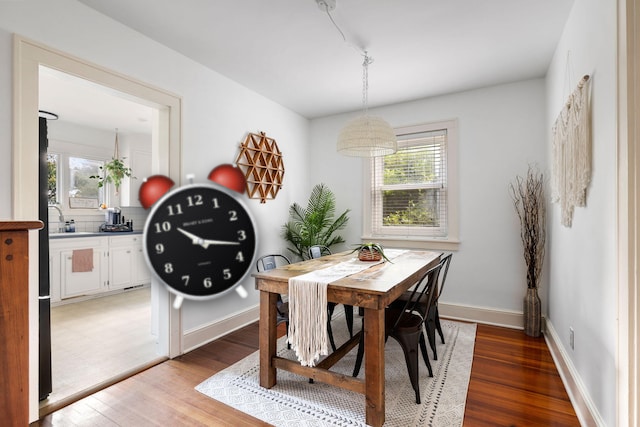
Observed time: 10:17
